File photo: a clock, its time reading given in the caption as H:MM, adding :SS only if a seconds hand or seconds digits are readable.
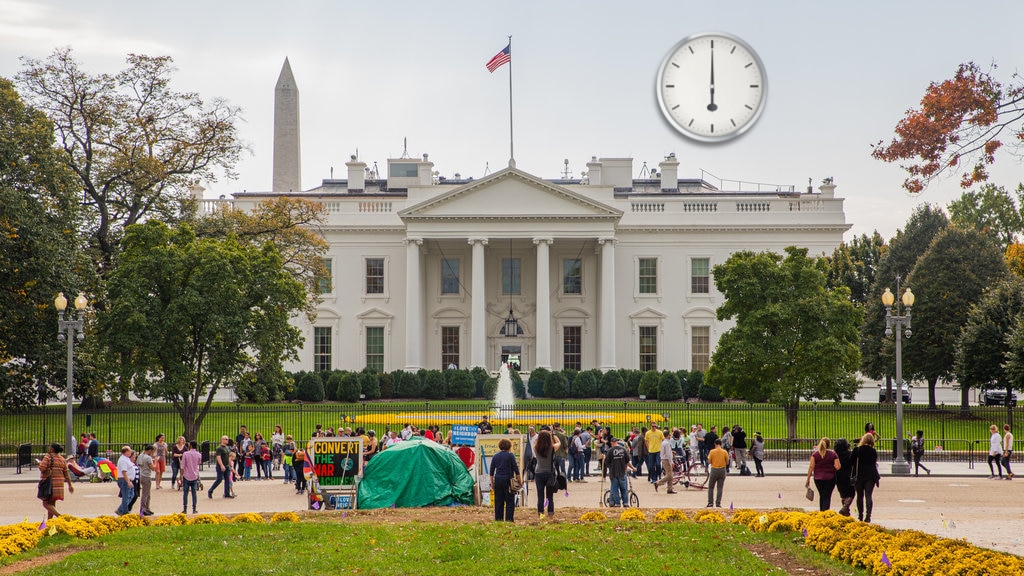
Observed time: 6:00
